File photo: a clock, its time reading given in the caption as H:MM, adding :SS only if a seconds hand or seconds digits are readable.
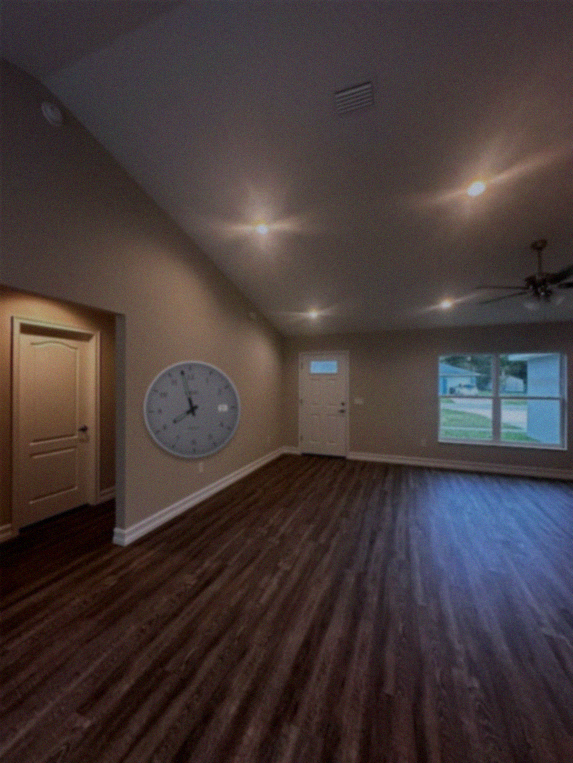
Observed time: 7:58
